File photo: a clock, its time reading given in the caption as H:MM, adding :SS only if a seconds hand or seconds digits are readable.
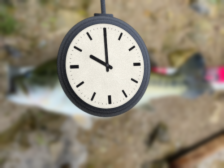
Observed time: 10:00
